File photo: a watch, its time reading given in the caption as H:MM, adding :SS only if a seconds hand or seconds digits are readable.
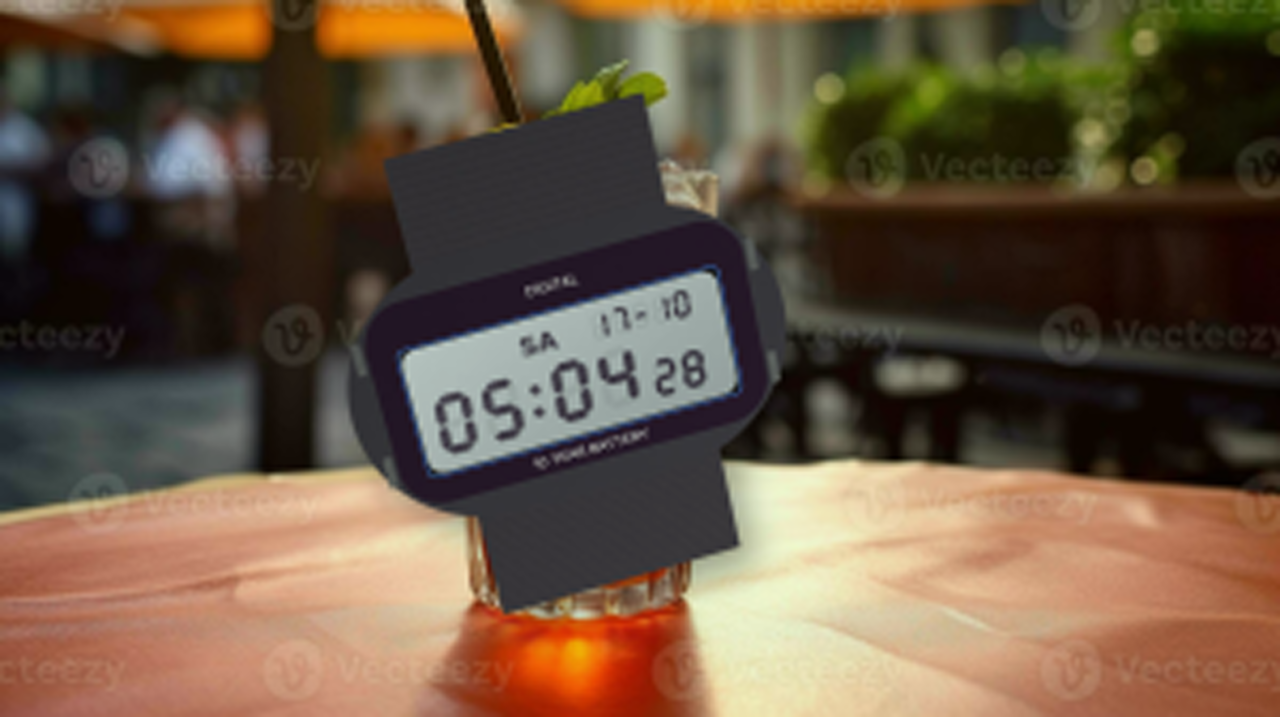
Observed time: 5:04:28
